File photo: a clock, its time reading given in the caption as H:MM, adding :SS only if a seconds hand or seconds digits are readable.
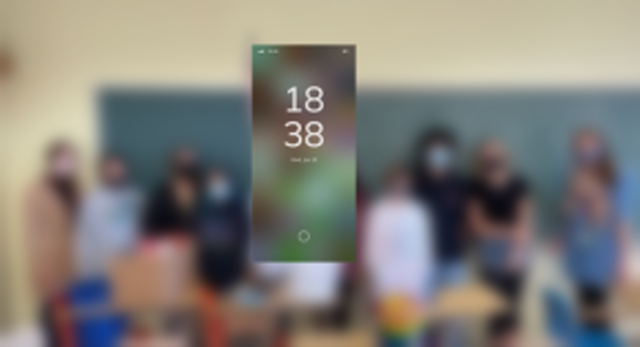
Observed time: 18:38
